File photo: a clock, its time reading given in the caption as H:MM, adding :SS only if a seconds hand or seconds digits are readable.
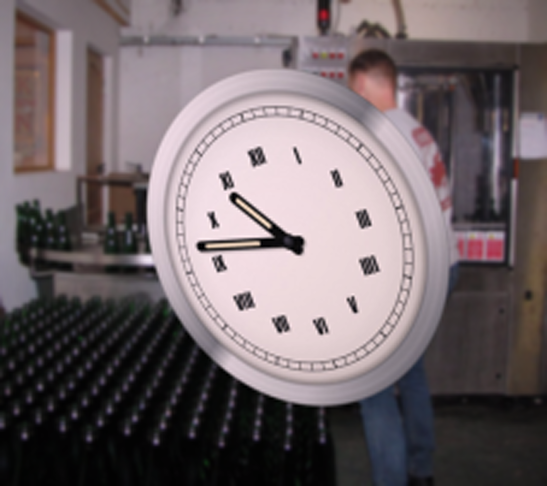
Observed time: 10:47
